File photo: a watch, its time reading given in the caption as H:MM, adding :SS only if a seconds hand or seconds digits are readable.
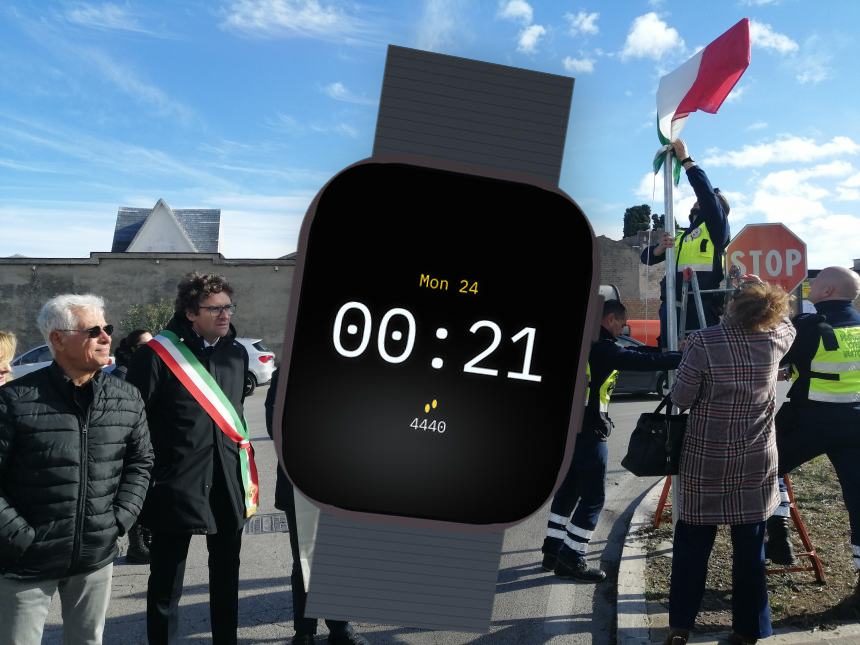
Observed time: 0:21
